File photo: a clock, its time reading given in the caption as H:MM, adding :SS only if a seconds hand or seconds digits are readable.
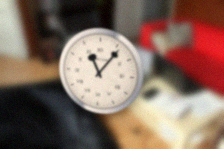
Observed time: 11:06
